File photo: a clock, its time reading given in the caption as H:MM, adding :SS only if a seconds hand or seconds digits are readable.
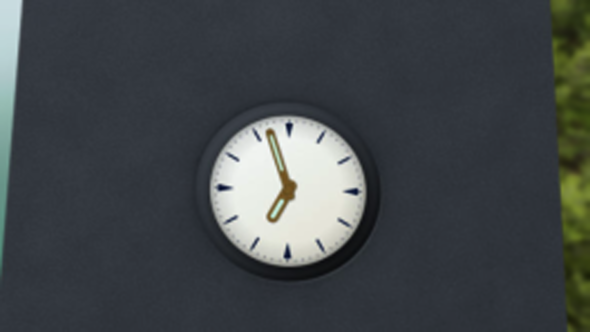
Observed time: 6:57
